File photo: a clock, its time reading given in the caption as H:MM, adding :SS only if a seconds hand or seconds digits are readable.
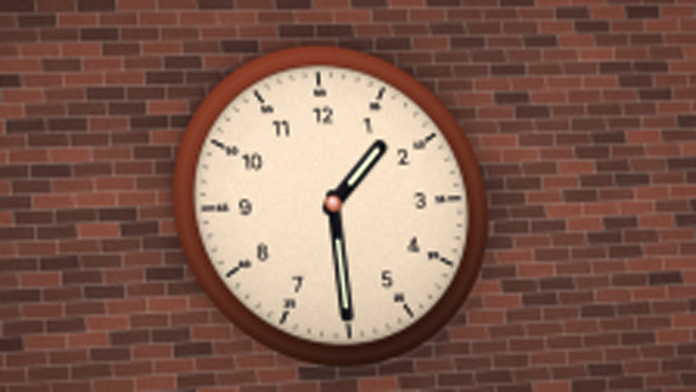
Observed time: 1:30
